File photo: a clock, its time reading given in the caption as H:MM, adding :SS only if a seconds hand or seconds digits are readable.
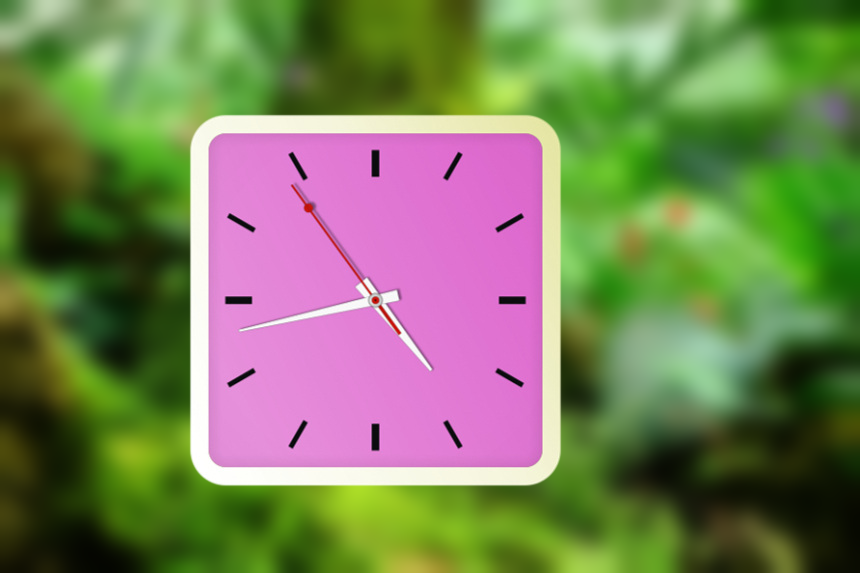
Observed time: 4:42:54
